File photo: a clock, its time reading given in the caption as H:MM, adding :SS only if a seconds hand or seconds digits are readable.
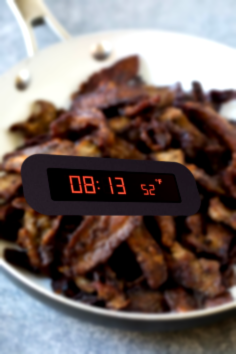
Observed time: 8:13
